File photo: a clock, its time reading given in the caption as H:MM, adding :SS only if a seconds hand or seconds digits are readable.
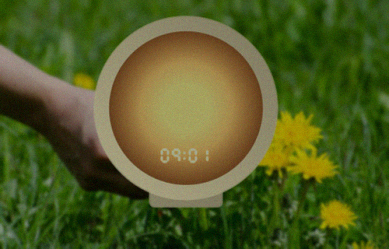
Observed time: 9:01
